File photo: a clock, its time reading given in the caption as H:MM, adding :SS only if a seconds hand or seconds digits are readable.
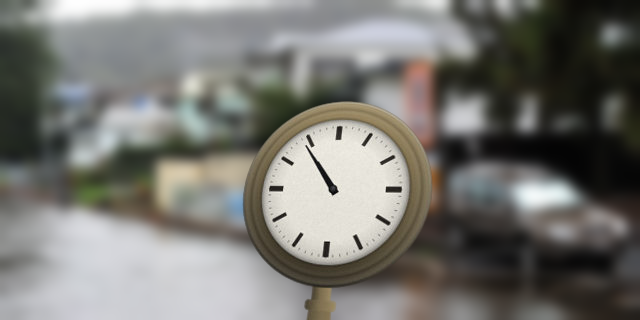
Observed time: 10:54
